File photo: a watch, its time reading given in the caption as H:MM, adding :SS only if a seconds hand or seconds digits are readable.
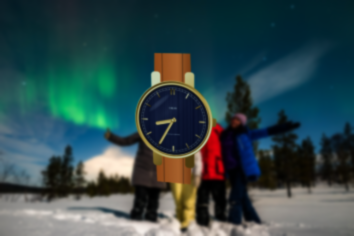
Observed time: 8:35
